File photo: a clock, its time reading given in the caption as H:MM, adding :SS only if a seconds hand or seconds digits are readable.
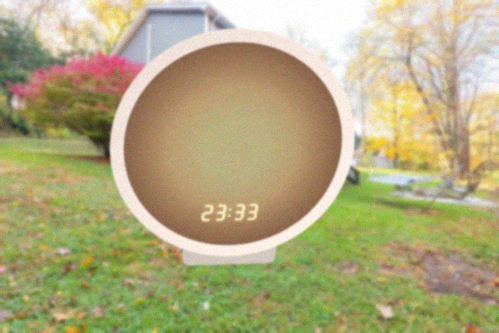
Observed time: 23:33
